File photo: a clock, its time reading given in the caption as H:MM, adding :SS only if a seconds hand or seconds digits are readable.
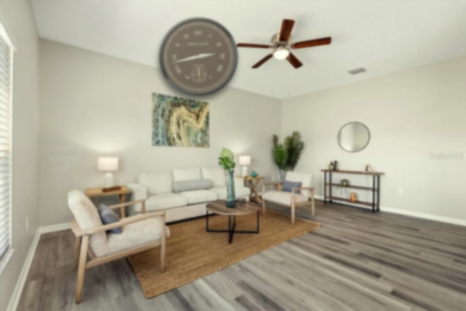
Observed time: 2:43
